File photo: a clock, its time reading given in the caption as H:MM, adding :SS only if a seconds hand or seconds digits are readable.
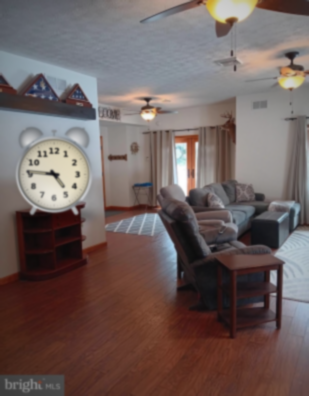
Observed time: 4:46
